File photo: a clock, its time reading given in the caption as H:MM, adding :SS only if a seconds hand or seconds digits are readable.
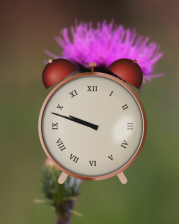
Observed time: 9:48
